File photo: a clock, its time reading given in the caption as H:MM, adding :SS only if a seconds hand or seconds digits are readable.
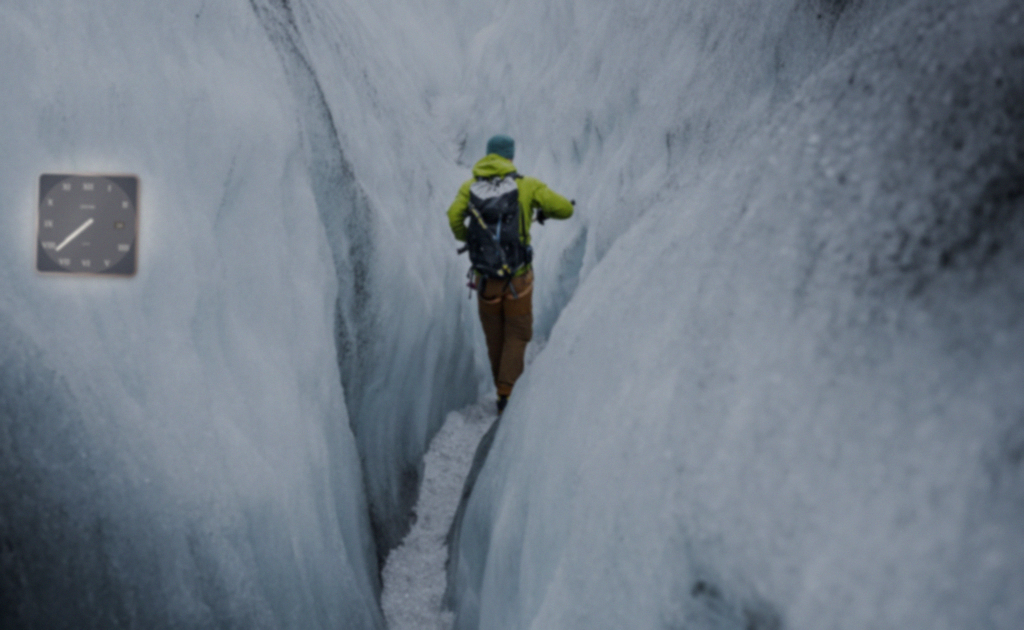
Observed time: 7:38
